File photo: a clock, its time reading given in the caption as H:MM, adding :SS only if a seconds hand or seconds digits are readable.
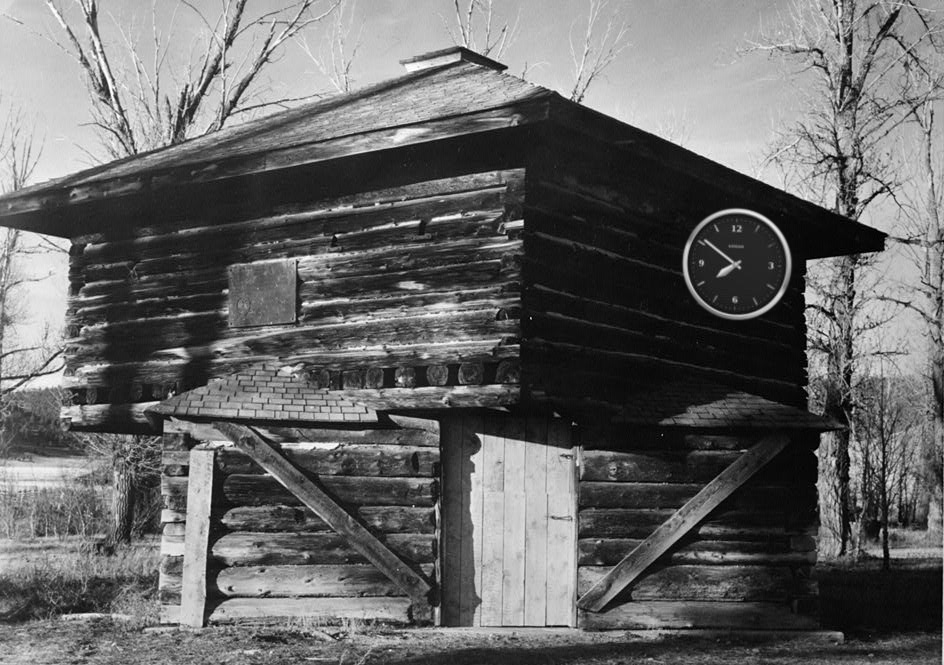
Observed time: 7:51
